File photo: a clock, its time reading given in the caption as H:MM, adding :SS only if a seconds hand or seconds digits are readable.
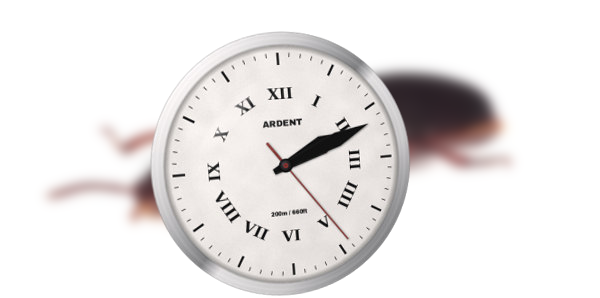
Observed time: 2:11:24
